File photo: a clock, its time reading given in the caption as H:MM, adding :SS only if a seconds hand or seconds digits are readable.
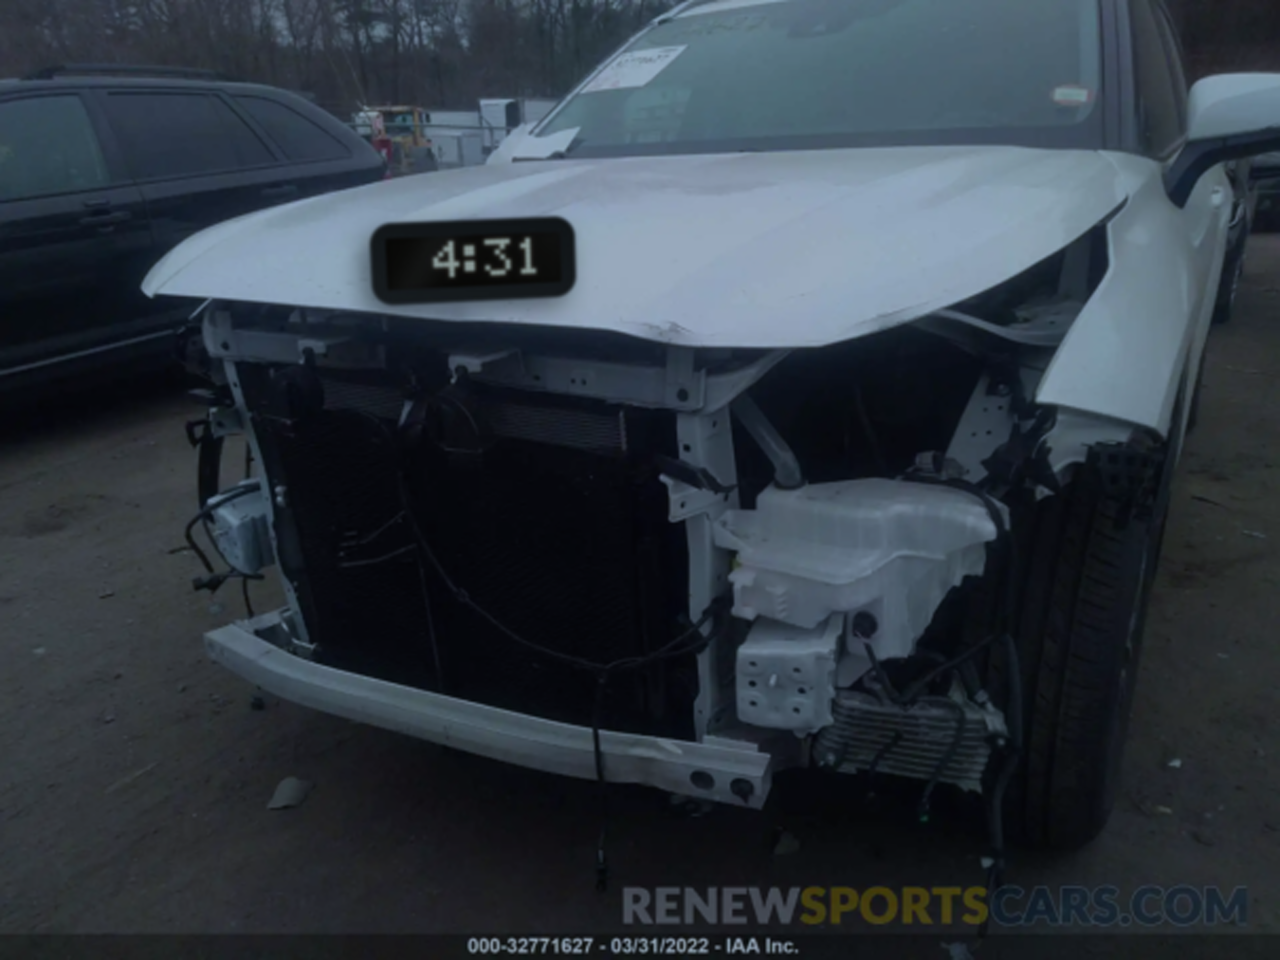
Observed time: 4:31
